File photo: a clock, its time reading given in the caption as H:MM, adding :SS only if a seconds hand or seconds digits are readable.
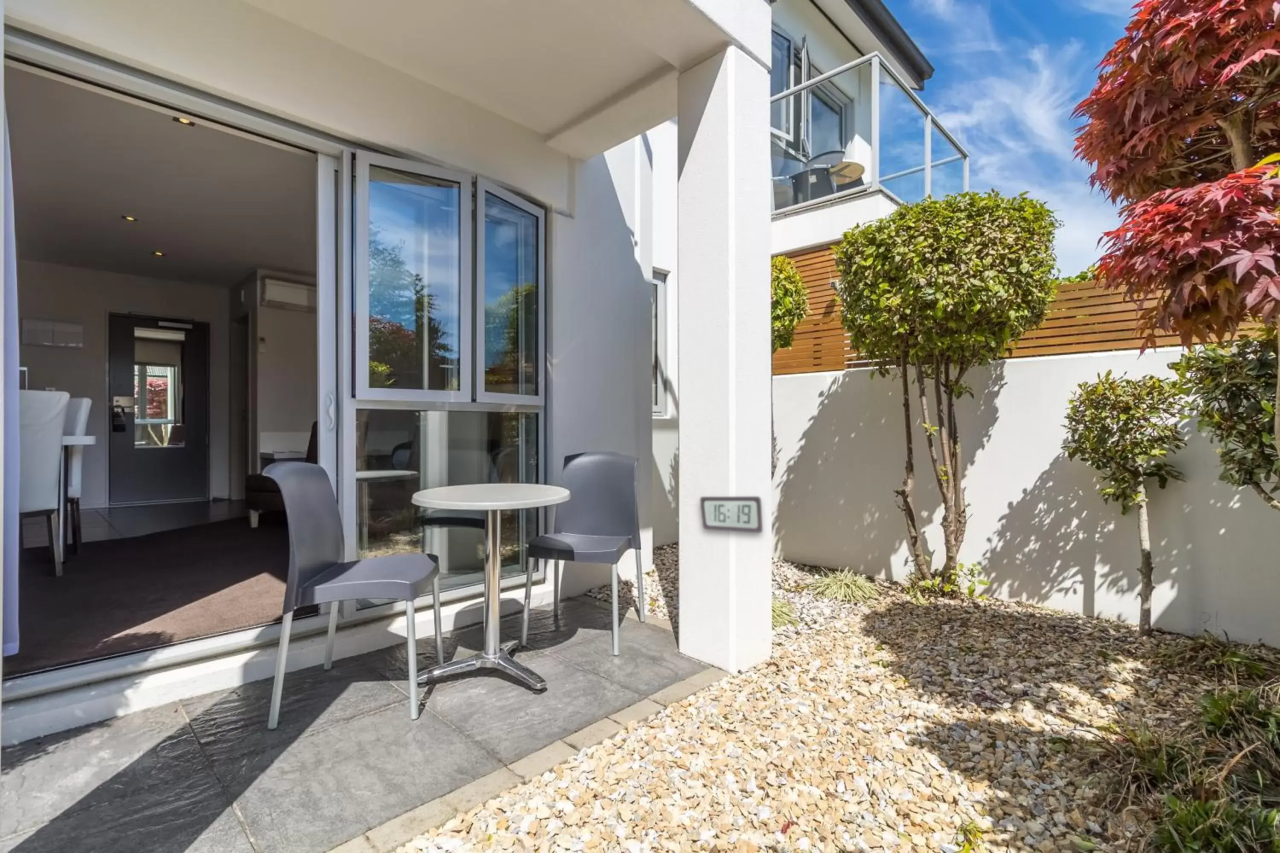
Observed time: 16:19
